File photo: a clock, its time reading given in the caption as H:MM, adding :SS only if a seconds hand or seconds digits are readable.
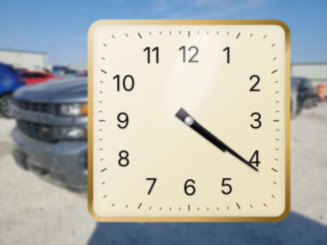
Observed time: 4:21
